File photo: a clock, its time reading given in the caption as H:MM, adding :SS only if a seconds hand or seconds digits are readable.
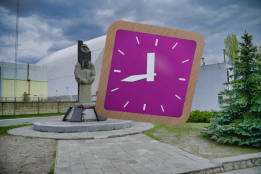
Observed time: 11:42
